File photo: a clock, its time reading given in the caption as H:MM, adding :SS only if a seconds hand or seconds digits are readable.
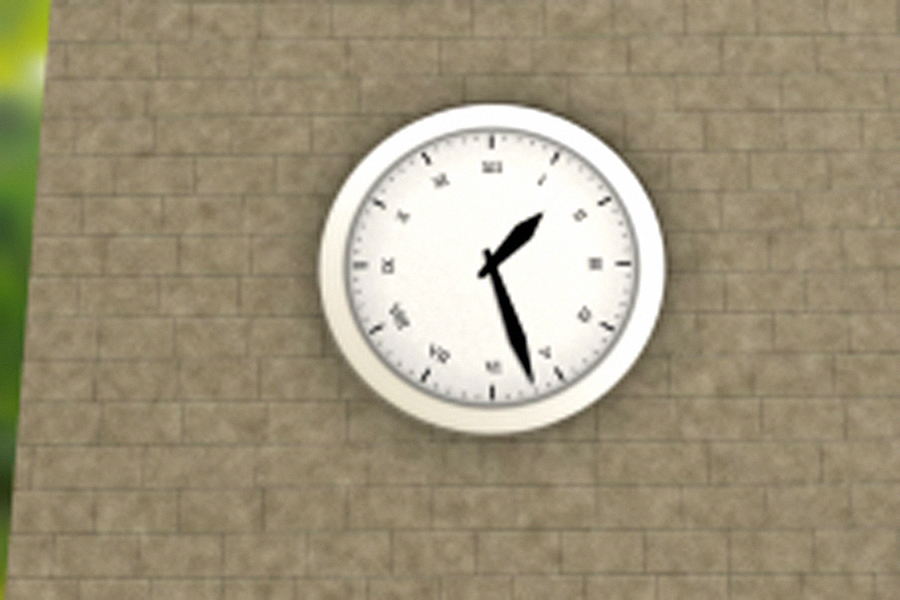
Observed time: 1:27
